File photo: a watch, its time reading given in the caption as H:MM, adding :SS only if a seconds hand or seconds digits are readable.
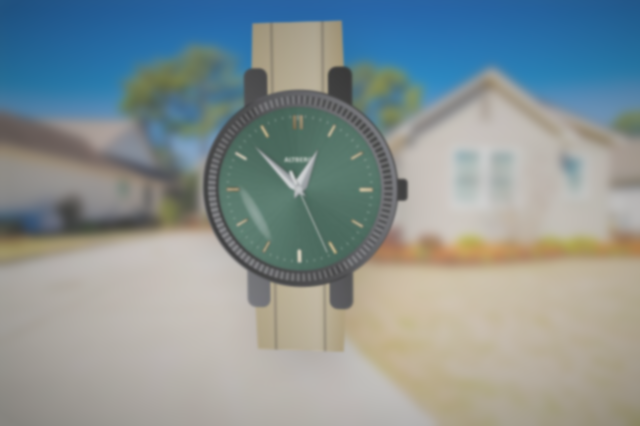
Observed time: 12:52:26
